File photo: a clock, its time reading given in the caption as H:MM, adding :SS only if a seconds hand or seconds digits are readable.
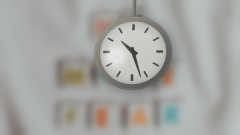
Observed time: 10:27
